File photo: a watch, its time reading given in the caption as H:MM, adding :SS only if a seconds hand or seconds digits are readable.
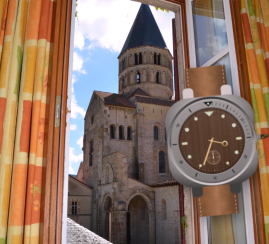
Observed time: 3:34
